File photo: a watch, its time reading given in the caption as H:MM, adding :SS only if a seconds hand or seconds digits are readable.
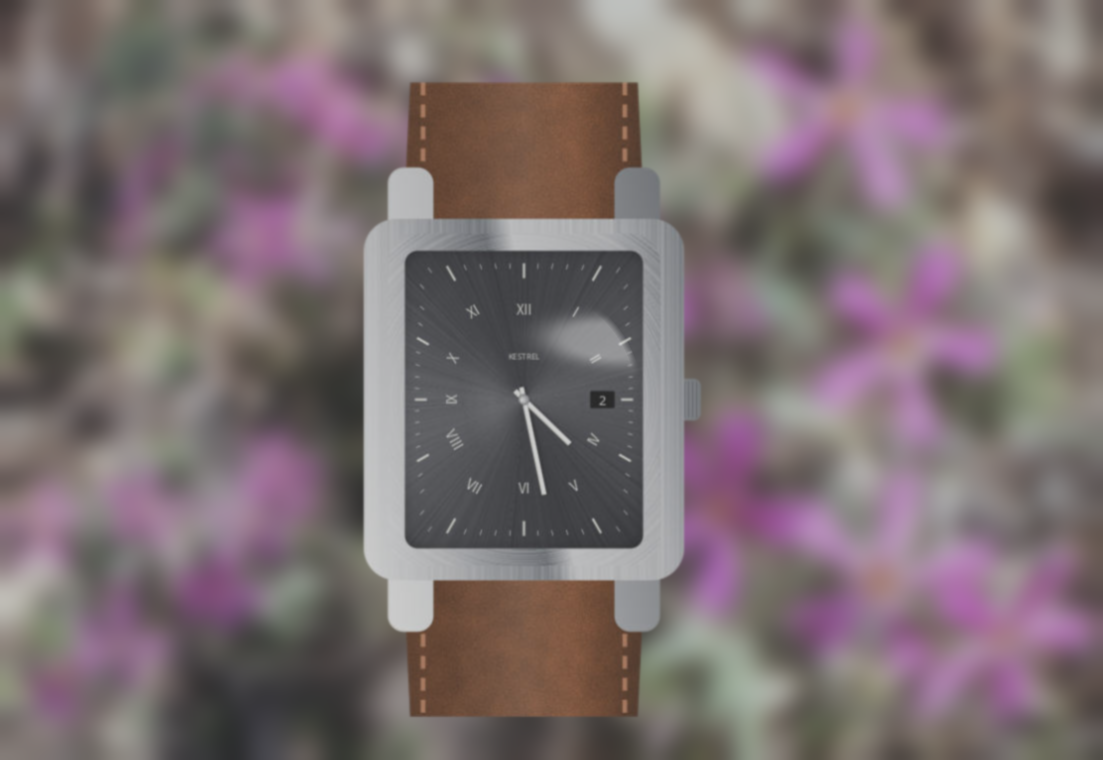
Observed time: 4:28
